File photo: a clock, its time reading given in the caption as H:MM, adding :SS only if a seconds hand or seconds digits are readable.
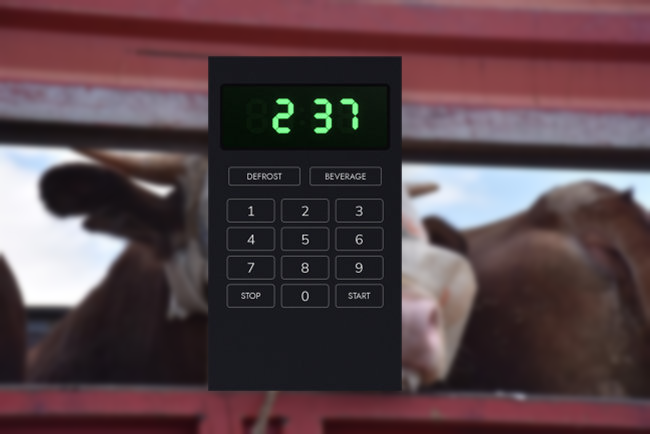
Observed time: 2:37
